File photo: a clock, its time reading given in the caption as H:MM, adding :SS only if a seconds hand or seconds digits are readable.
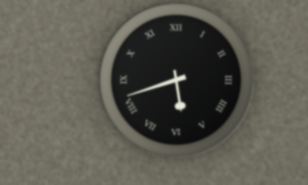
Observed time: 5:42
